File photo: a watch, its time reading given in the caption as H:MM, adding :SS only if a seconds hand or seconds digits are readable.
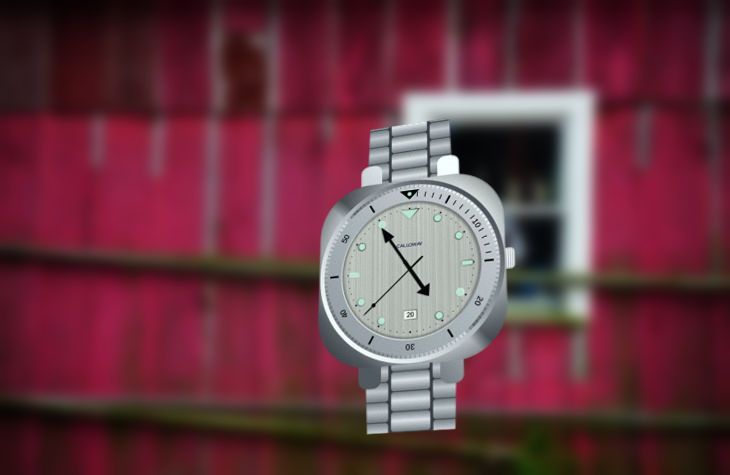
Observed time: 4:54:38
